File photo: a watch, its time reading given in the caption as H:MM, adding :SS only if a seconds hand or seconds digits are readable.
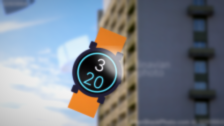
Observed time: 3:20
